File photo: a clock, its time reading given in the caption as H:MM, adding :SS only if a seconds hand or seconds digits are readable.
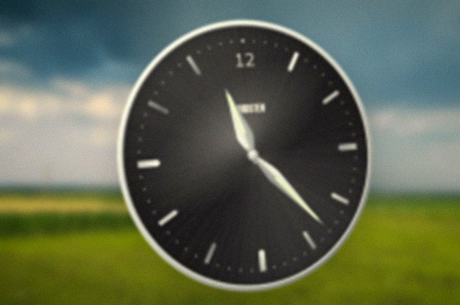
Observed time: 11:23
